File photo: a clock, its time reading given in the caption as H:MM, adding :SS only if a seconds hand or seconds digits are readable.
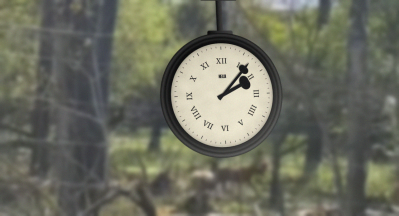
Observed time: 2:07
